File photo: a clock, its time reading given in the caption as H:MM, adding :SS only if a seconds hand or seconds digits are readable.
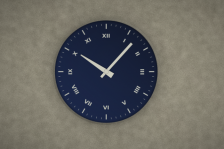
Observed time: 10:07
